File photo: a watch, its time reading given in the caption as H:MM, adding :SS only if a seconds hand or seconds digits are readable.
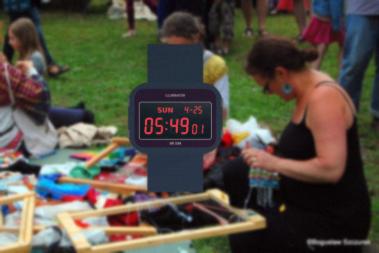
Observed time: 5:49:01
